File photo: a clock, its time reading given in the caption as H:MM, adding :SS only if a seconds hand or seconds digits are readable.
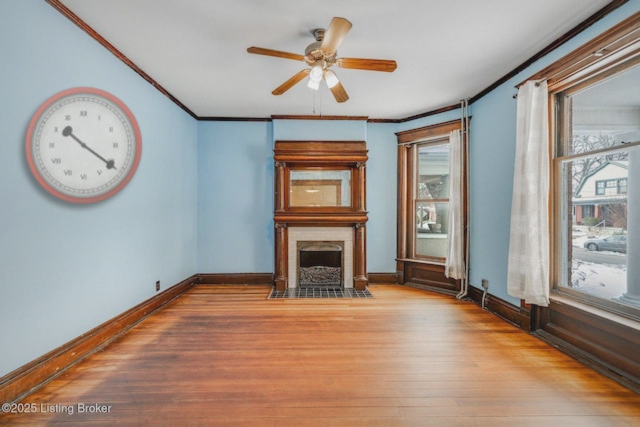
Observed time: 10:21
